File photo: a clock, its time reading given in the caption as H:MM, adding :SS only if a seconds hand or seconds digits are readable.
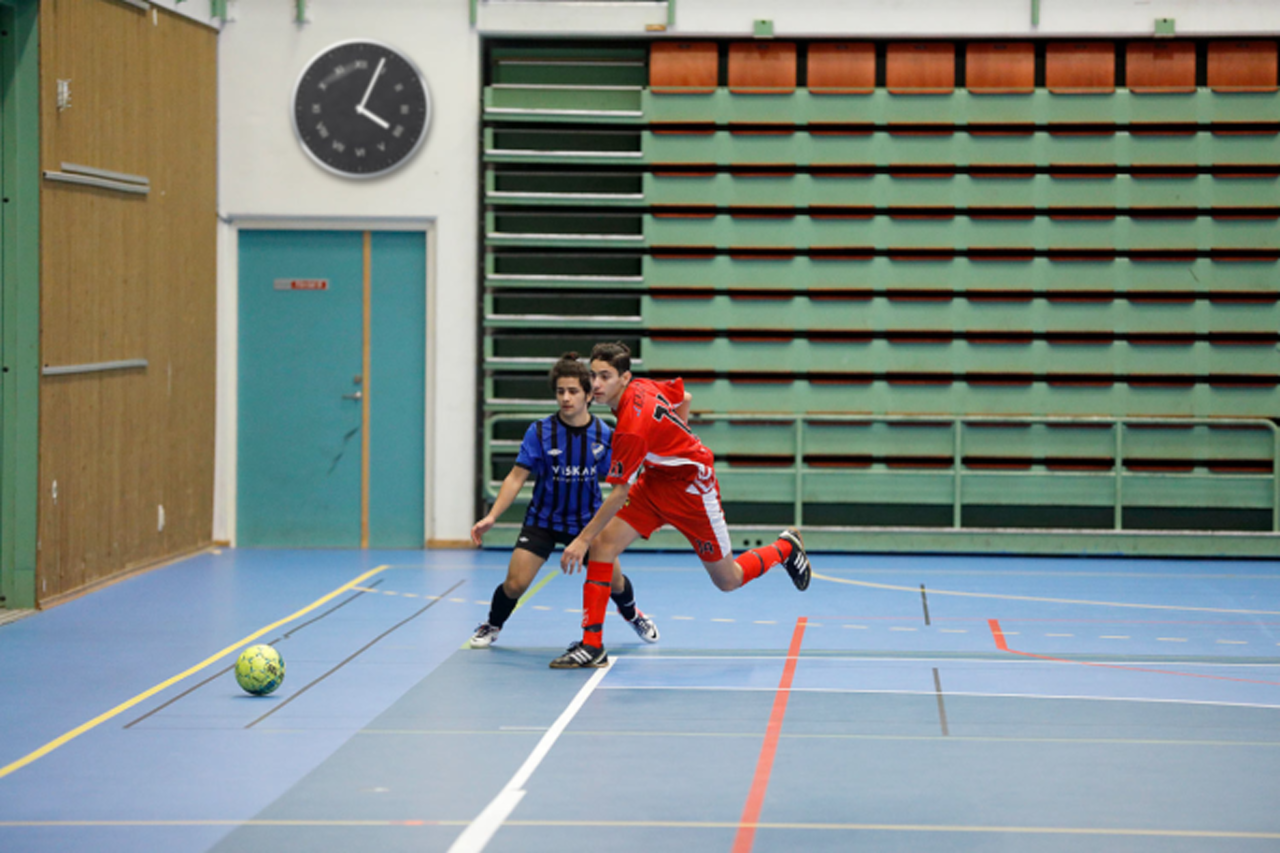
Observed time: 4:04
